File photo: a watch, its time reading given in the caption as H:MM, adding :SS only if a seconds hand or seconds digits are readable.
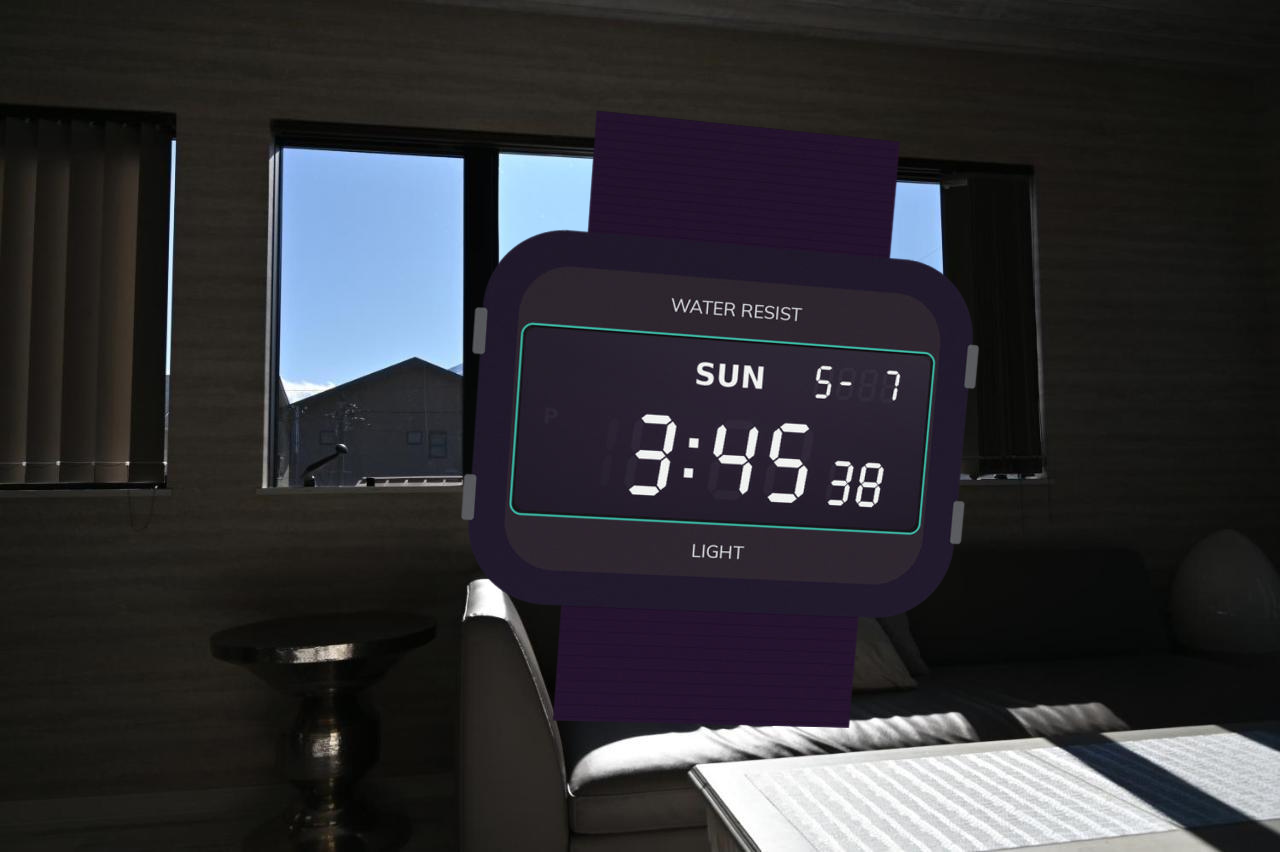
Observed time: 3:45:38
